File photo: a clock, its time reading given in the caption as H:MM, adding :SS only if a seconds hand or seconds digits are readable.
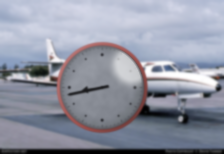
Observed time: 8:43
